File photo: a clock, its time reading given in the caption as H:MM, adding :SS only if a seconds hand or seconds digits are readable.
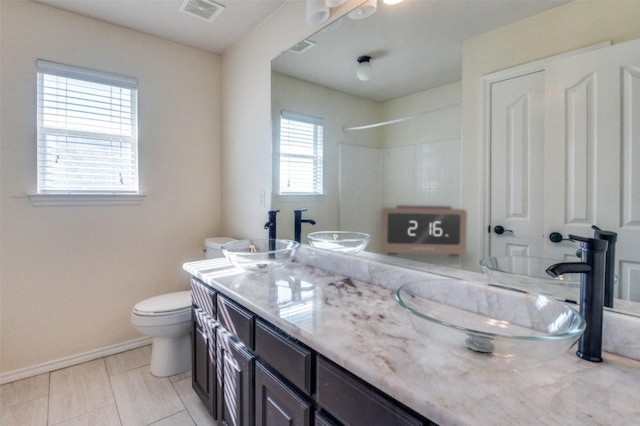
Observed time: 2:16
